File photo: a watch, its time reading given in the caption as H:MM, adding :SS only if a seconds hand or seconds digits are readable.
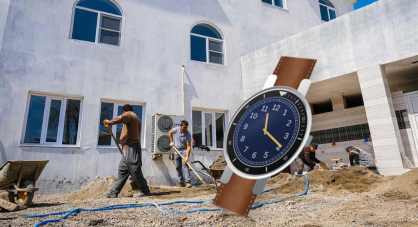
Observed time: 11:19
